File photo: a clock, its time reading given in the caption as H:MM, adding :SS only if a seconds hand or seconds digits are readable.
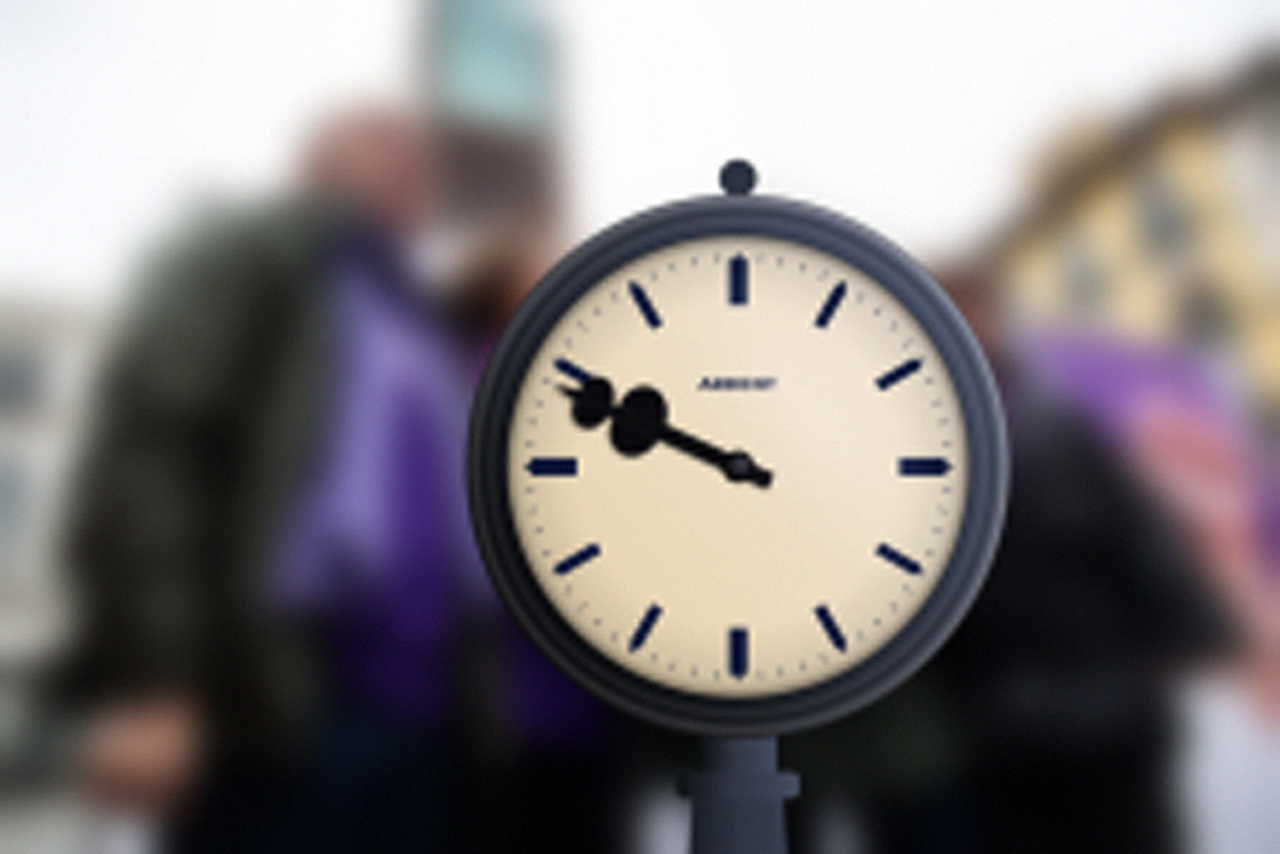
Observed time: 9:49
